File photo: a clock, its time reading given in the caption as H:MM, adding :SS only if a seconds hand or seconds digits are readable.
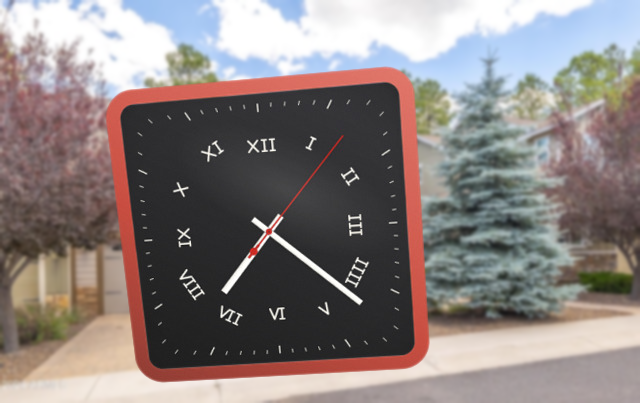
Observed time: 7:22:07
